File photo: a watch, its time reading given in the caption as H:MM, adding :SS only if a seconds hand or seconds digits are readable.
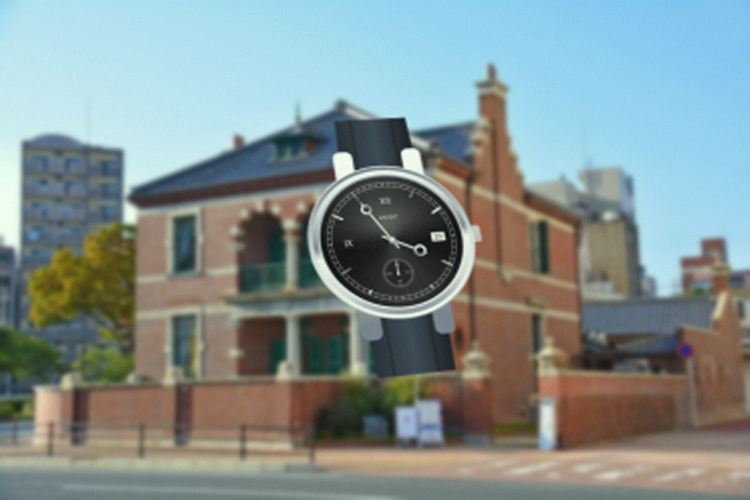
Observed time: 3:55
